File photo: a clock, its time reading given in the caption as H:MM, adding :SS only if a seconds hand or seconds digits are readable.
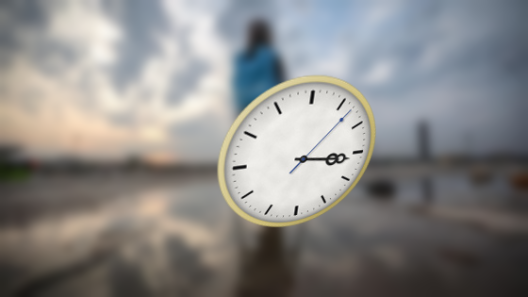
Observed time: 3:16:07
